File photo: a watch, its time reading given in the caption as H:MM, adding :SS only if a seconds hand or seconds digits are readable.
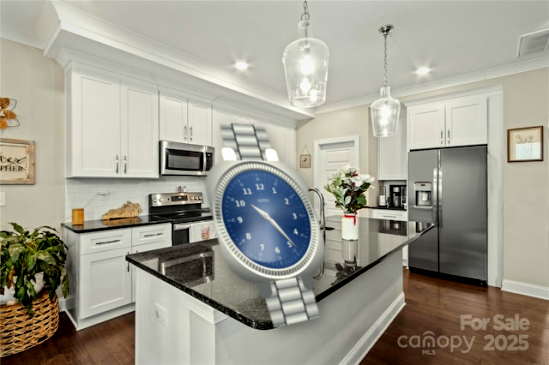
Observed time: 10:24
